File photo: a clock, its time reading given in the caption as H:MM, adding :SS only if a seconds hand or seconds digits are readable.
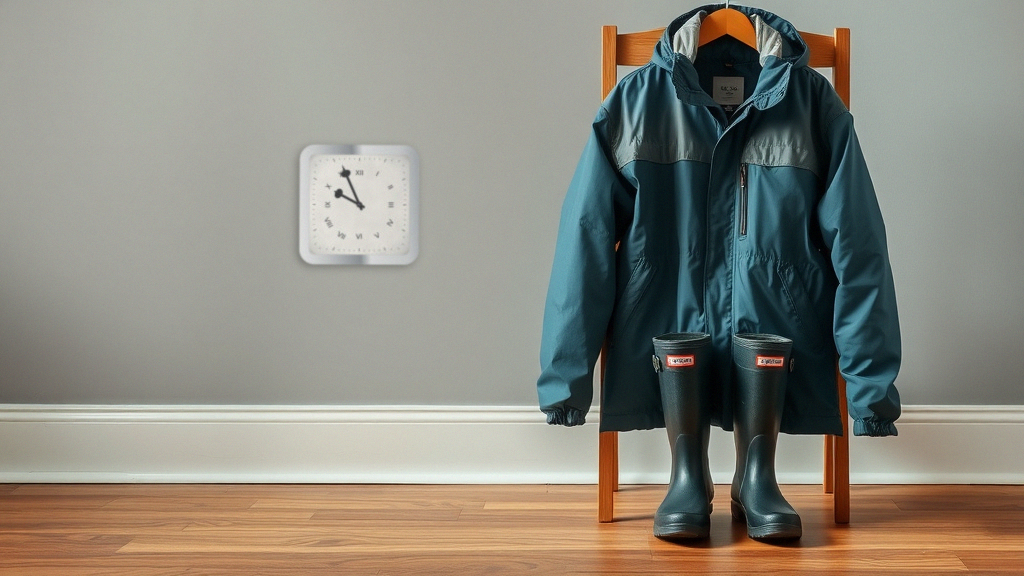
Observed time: 9:56
